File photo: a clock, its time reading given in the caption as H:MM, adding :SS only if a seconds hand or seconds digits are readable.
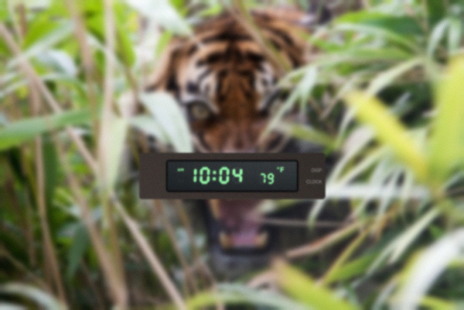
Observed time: 10:04
